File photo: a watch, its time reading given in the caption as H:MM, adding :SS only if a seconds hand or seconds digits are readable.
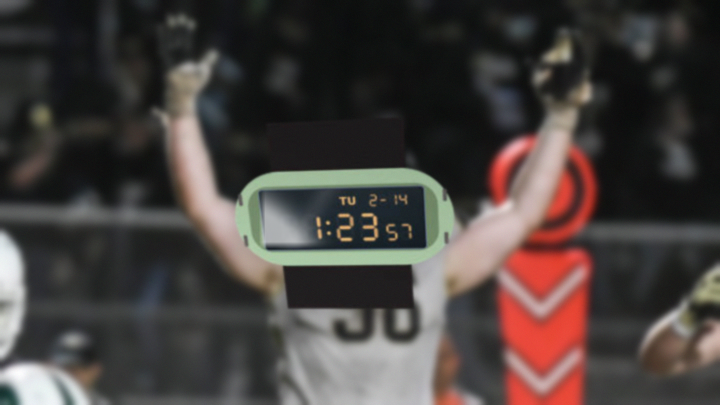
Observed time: 1:23:57
